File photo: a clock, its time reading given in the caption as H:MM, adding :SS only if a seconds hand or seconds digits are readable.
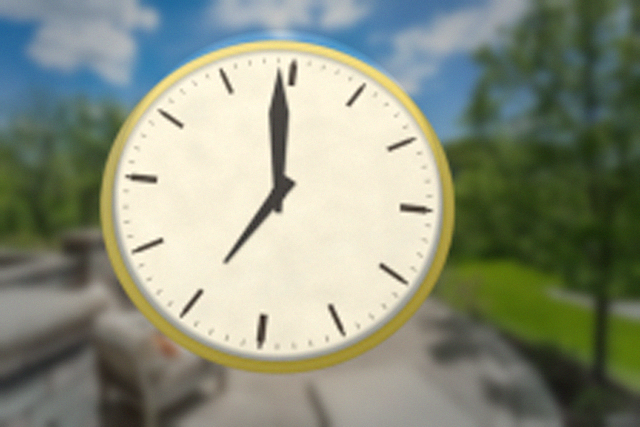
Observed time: 6:59
